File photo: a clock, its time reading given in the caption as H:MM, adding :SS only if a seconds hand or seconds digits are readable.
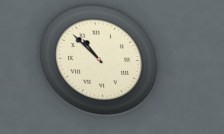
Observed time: 10:53
